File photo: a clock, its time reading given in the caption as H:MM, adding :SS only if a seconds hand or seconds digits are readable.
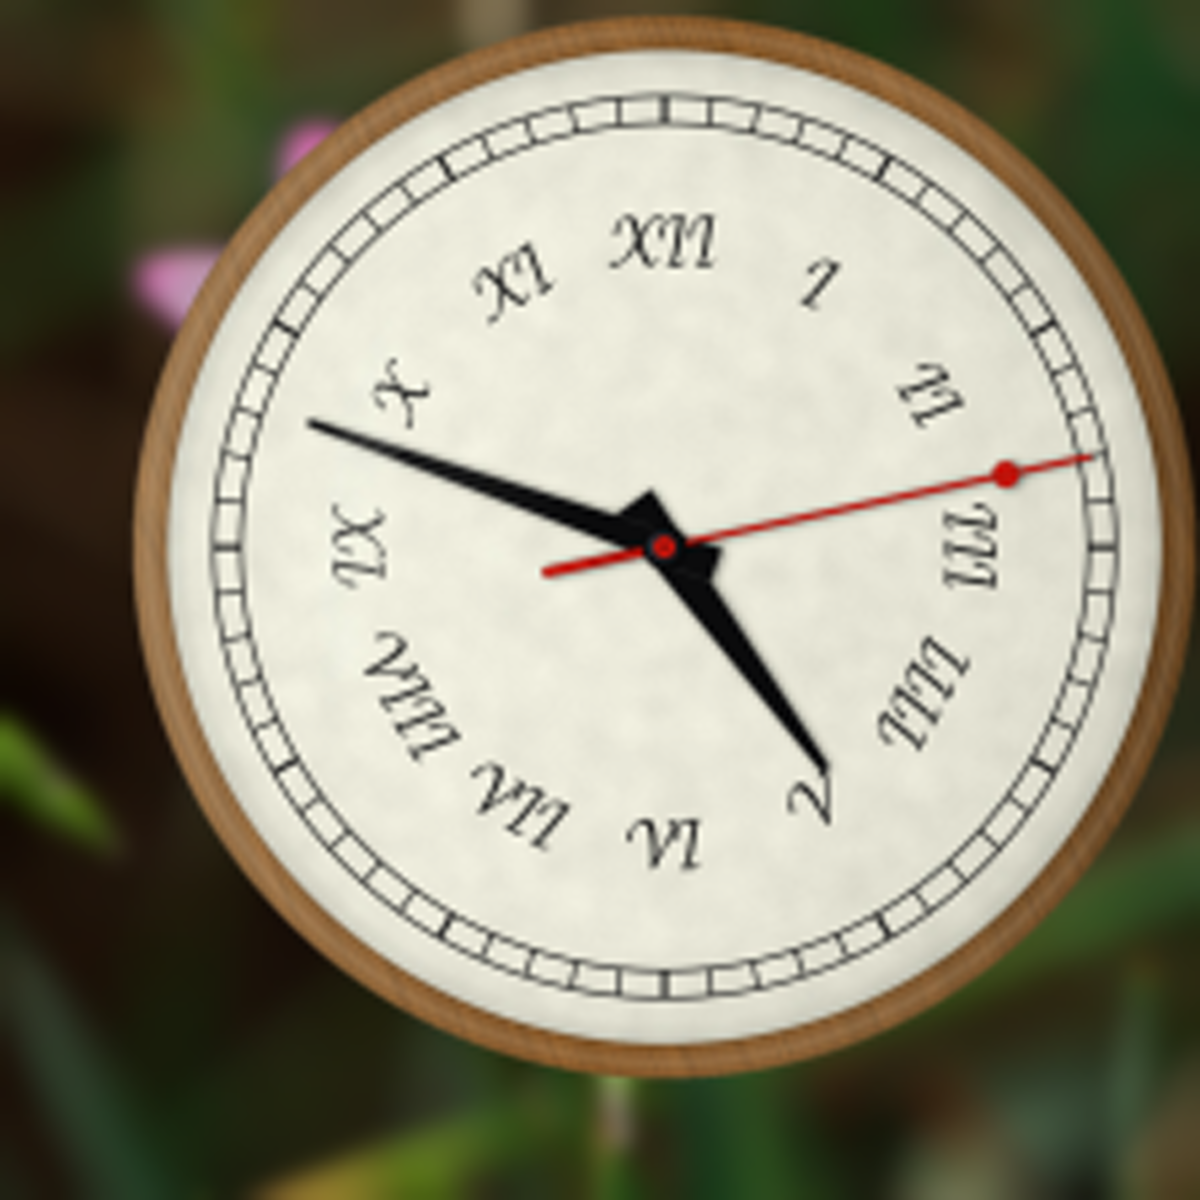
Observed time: 4:48:13
